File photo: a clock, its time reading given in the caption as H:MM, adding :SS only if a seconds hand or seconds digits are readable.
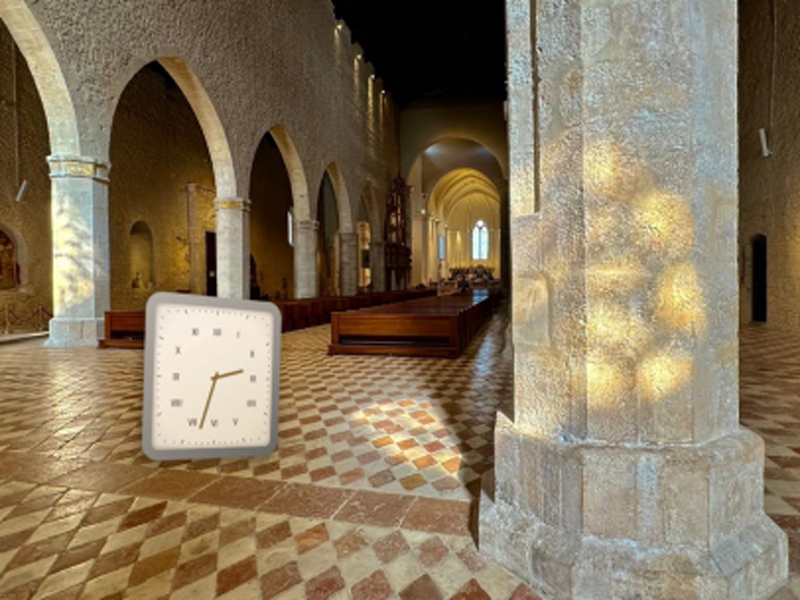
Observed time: 2:33
